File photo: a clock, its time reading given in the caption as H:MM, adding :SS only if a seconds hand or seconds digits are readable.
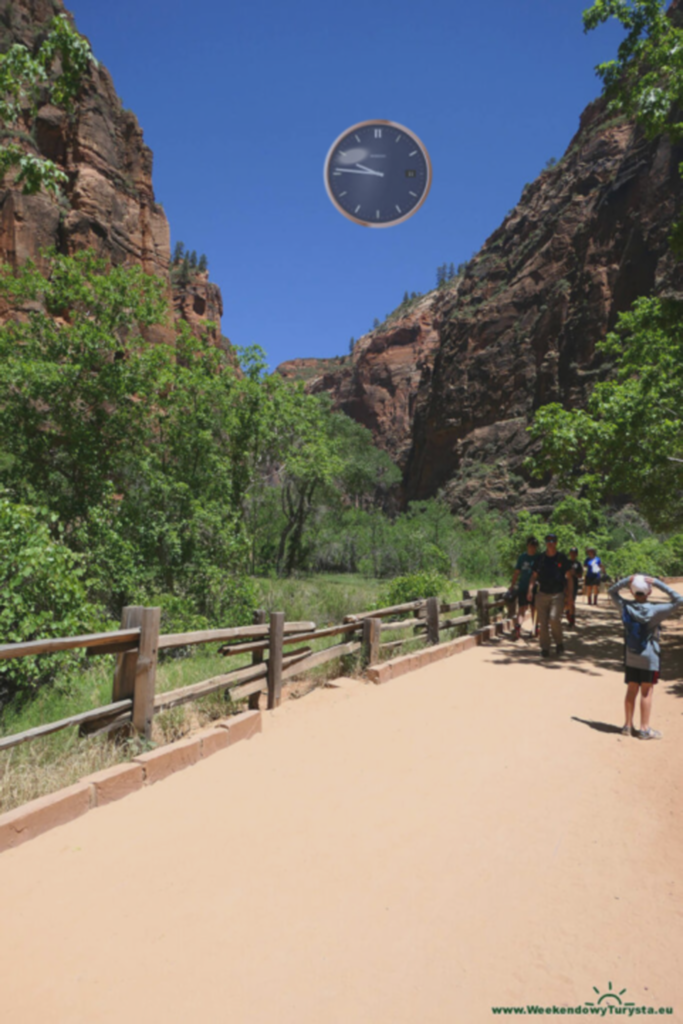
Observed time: 9:46
